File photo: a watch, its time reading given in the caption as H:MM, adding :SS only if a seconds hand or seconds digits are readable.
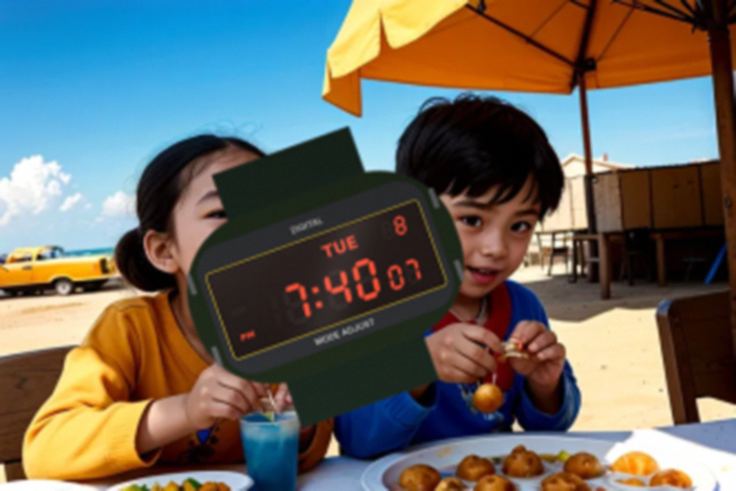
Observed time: 7:40:07
